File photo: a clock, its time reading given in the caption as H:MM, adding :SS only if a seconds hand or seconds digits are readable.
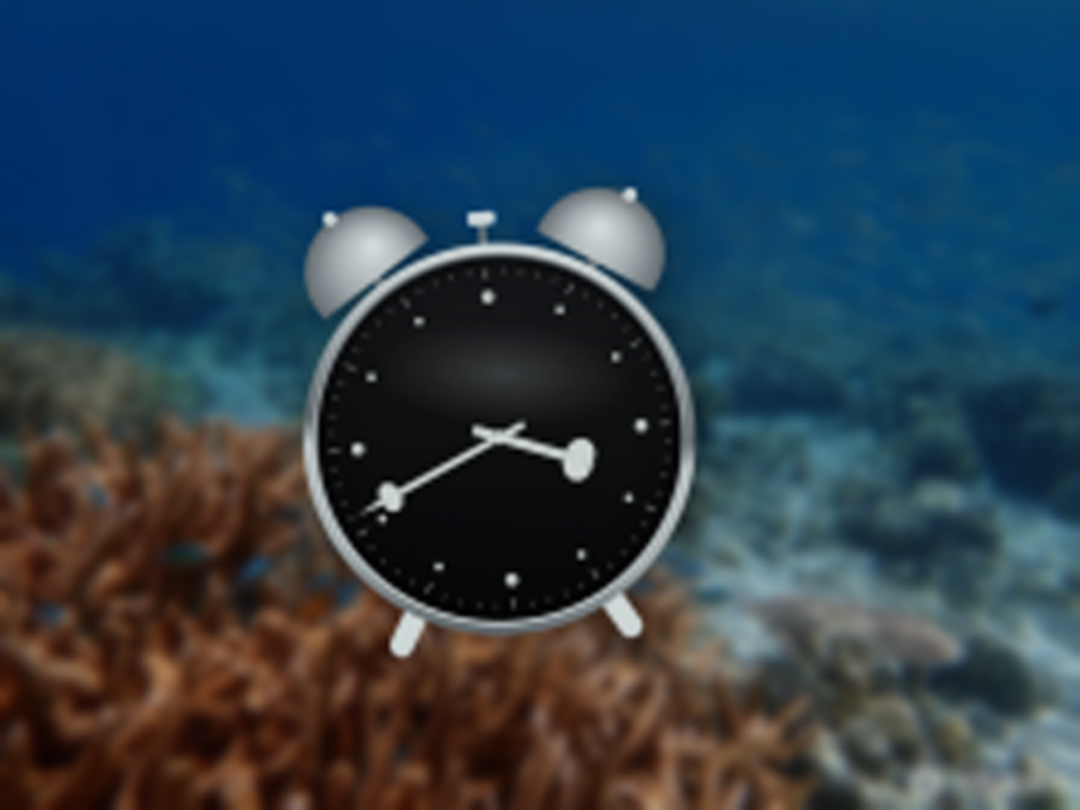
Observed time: 3:41
